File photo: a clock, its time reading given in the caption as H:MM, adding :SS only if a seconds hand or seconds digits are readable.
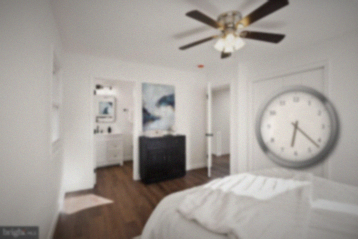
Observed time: 6:22
